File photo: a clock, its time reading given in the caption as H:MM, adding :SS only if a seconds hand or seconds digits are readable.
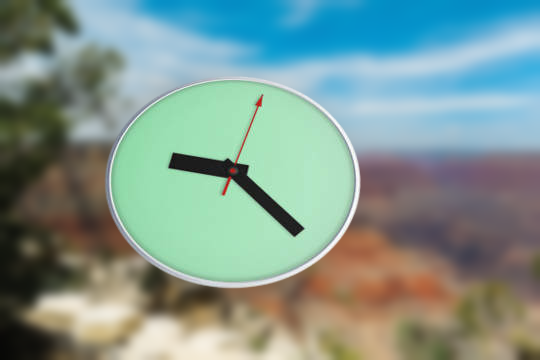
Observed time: 9:23:03
